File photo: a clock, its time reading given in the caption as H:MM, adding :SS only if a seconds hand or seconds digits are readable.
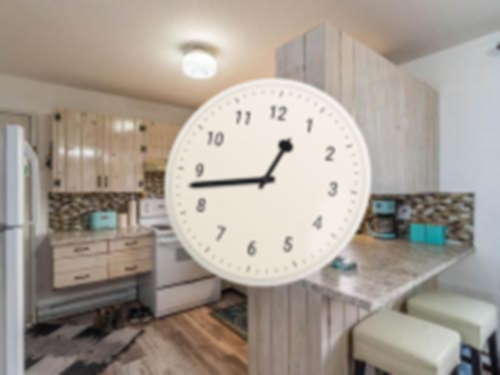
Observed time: 12:43
